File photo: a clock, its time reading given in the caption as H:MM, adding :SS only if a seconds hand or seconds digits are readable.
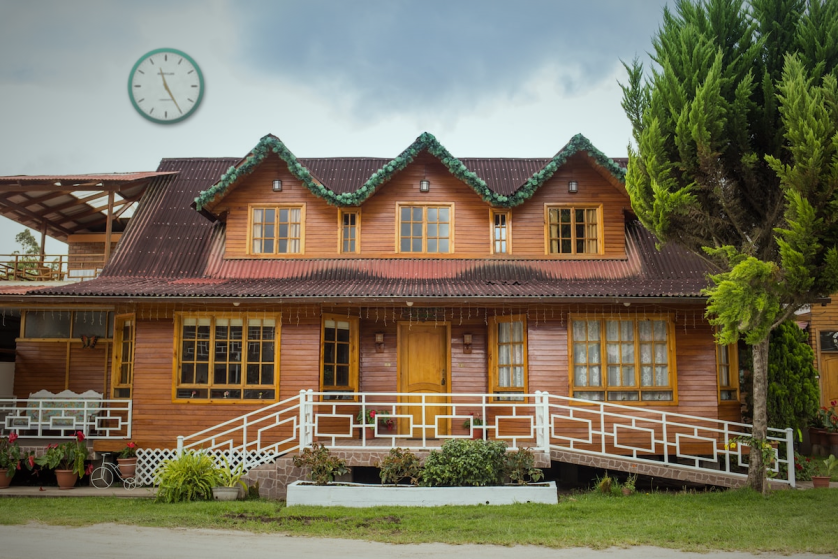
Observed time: 11:25
